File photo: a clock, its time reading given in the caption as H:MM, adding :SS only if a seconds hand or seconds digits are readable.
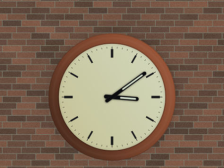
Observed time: 3:09
